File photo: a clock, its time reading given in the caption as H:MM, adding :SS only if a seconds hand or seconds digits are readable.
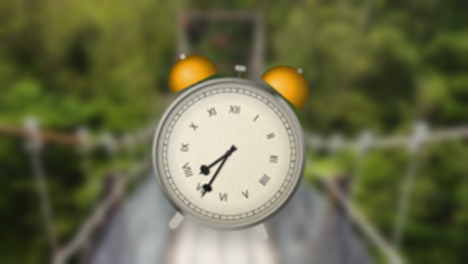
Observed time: 7:34
